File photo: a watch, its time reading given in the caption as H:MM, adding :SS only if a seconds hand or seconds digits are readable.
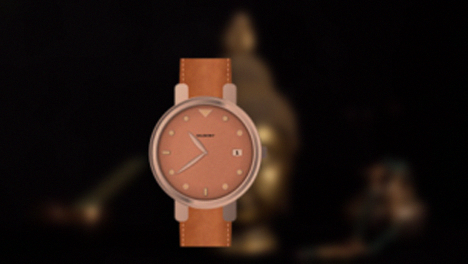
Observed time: 10:39
